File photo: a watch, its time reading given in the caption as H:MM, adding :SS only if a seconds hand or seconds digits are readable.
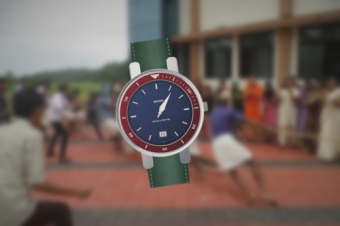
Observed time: 1:06
